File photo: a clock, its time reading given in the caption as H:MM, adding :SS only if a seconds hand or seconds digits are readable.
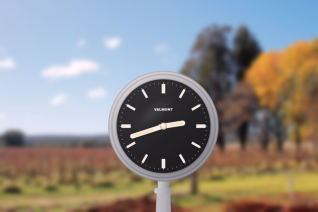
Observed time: 2:42
